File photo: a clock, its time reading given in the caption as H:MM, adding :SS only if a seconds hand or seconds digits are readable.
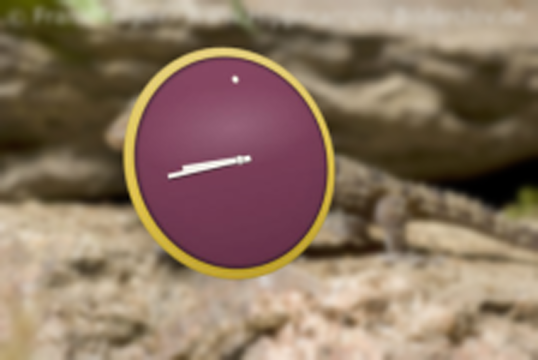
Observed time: 8:43
